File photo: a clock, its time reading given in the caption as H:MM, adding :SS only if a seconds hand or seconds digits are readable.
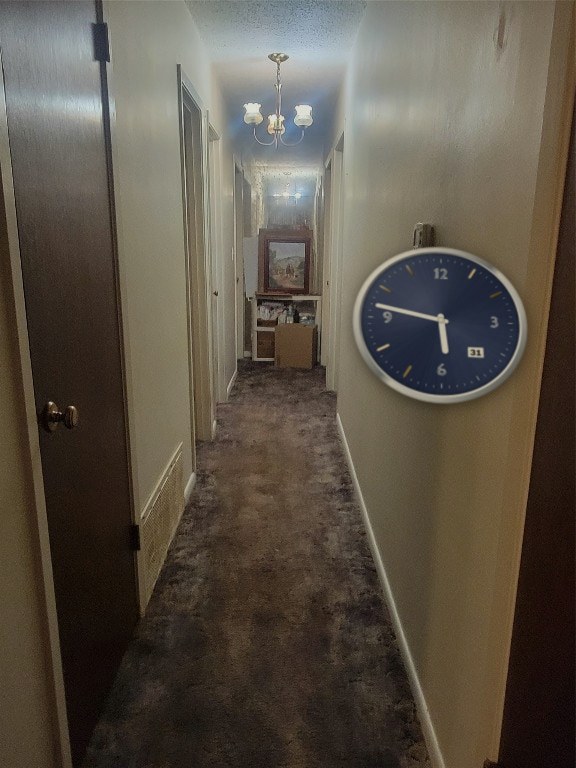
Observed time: 5:47
